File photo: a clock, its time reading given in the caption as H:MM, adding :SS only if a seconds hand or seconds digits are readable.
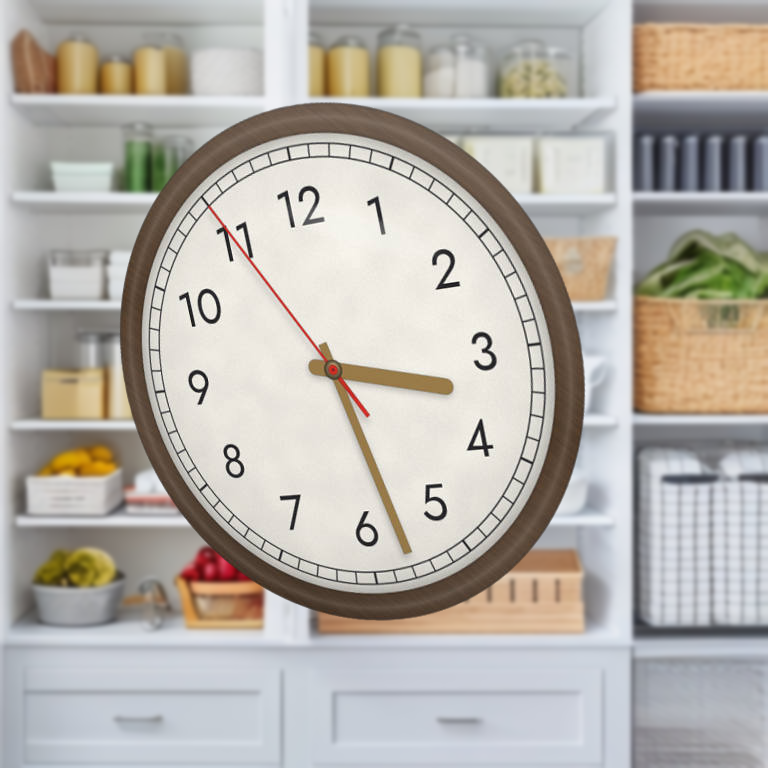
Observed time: 3:27:55
